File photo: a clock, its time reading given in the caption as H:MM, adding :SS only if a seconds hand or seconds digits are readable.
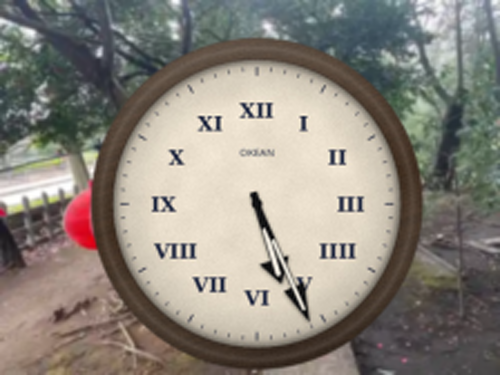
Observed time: 5:26
